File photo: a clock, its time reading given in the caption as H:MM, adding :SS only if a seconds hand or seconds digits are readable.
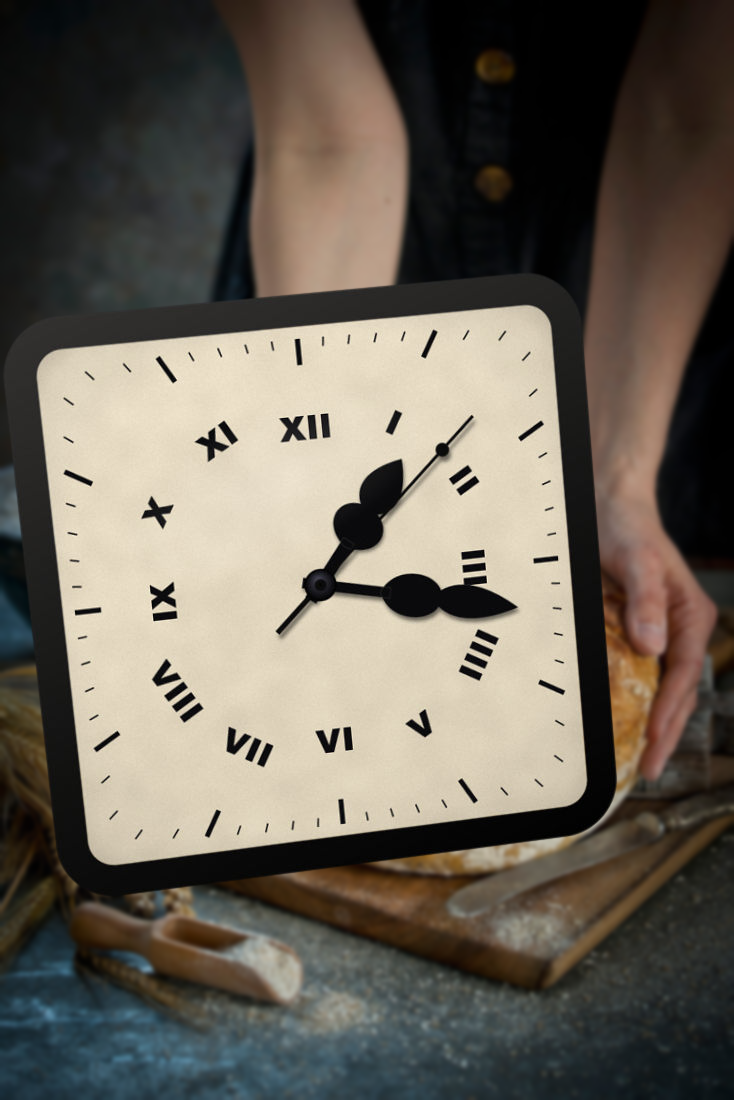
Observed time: 1:17:08
